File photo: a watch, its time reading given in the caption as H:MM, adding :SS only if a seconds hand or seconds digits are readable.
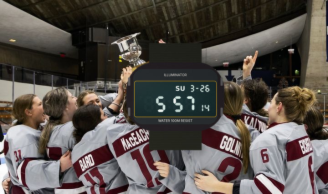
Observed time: 5:57
